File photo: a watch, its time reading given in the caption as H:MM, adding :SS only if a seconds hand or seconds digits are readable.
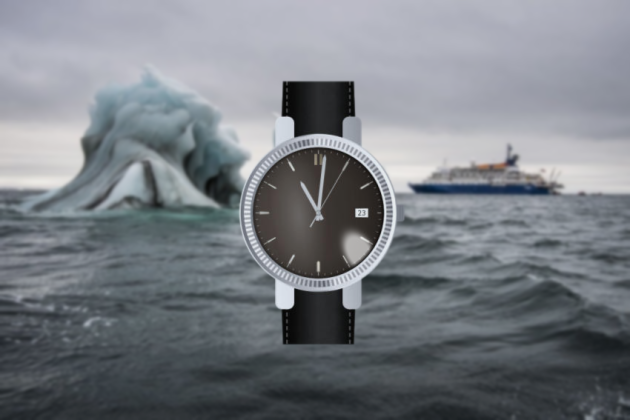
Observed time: 11:01:05
